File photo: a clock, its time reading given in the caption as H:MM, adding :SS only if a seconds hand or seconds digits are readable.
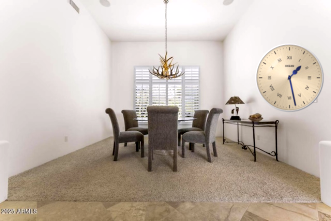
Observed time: 1:28
